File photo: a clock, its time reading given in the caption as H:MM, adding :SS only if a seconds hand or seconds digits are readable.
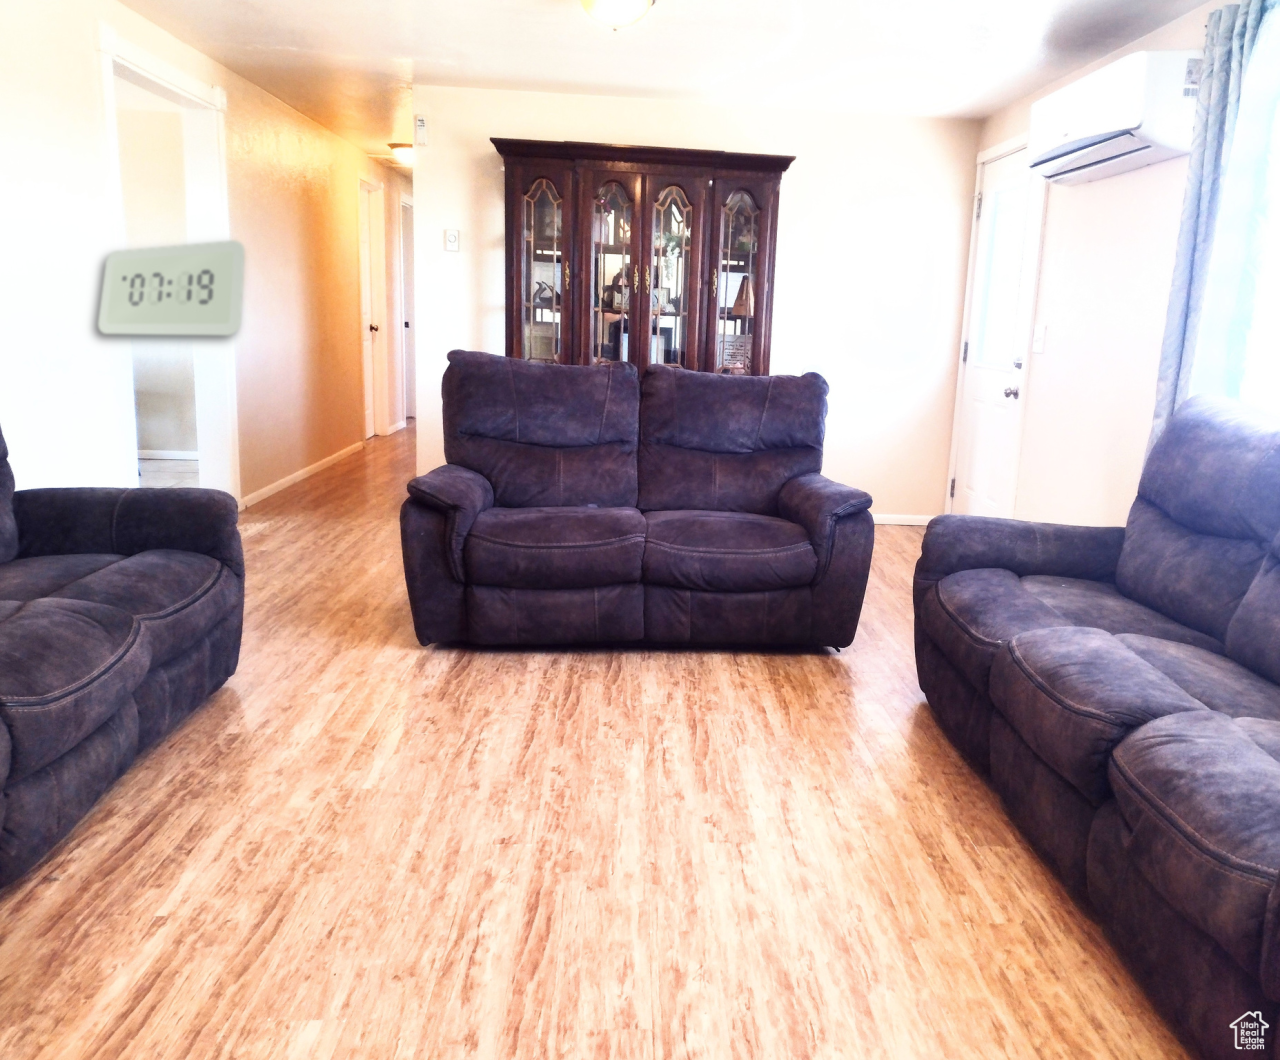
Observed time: 7:19
